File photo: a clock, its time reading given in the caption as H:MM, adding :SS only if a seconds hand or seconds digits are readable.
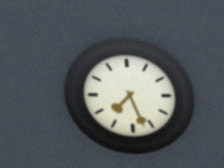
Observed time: 7:27
